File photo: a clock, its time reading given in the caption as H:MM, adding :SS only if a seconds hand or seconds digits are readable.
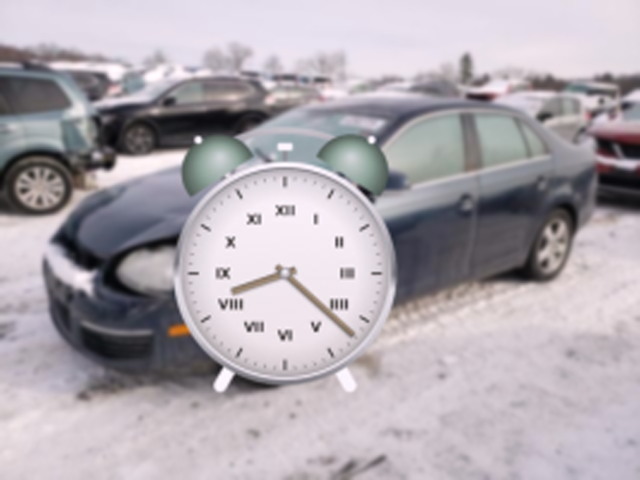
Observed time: 8:22
